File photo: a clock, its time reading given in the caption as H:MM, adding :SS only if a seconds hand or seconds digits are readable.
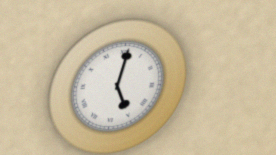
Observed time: 5:01
